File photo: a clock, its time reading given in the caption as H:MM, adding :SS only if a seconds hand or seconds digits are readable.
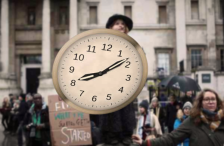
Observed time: 8:08
